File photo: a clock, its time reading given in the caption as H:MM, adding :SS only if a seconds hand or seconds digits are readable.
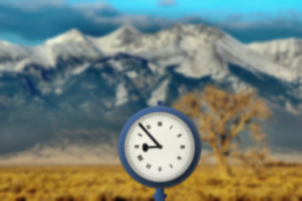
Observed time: 8:53
